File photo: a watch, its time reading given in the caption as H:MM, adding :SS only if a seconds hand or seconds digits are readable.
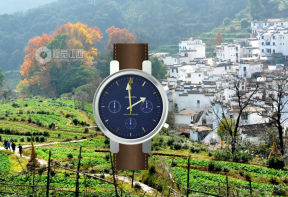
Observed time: 1:59
